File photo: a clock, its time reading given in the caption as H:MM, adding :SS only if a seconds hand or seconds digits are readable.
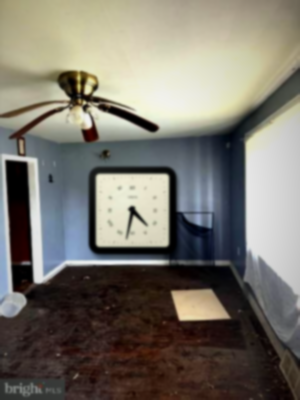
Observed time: 4:32
